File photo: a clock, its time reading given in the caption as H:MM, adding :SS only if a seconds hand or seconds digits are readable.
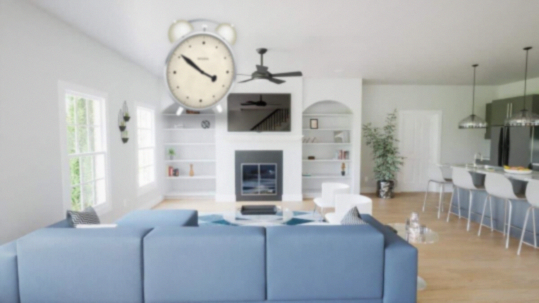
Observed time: 3:51
